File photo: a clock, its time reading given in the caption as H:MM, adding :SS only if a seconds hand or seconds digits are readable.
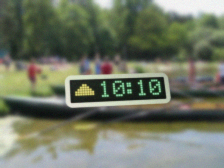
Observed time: 10:10
